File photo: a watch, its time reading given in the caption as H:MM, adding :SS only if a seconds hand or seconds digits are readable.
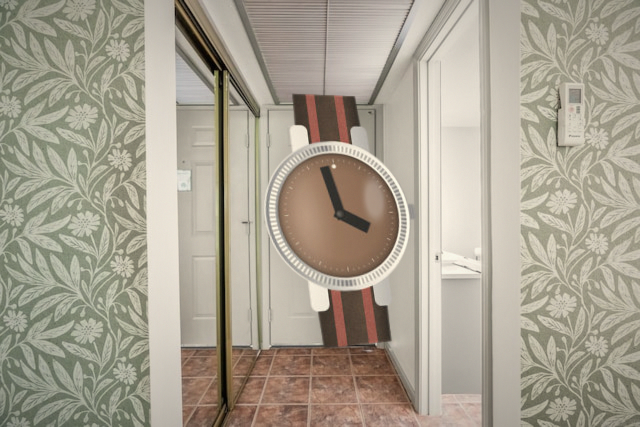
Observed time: 3:58
